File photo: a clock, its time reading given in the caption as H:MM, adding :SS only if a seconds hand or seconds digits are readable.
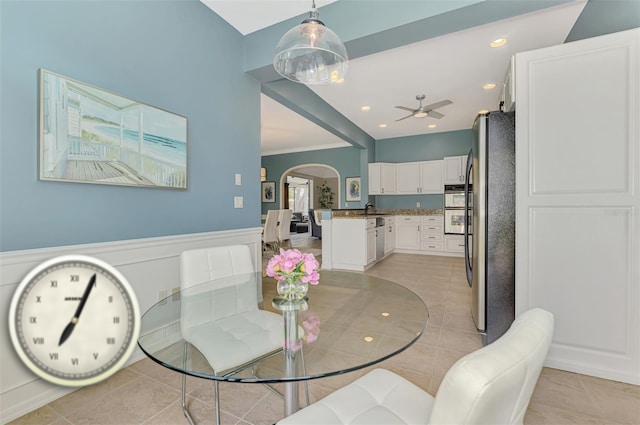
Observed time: 7:04
